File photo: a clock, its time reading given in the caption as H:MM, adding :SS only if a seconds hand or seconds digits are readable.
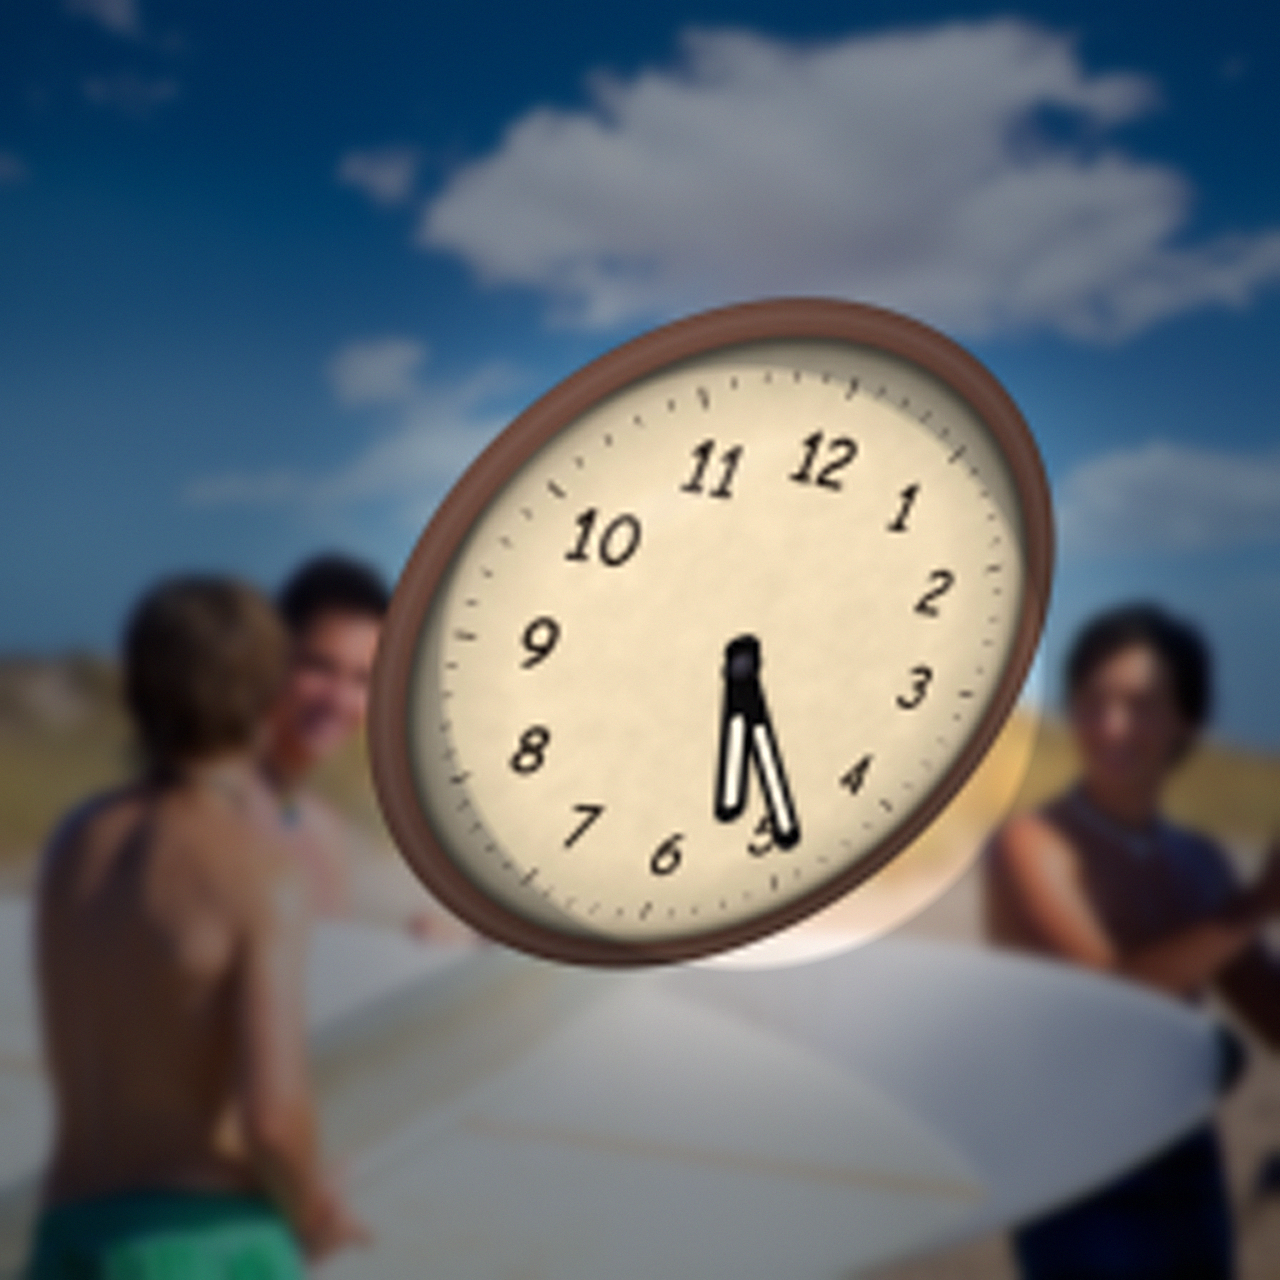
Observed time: 5:24
